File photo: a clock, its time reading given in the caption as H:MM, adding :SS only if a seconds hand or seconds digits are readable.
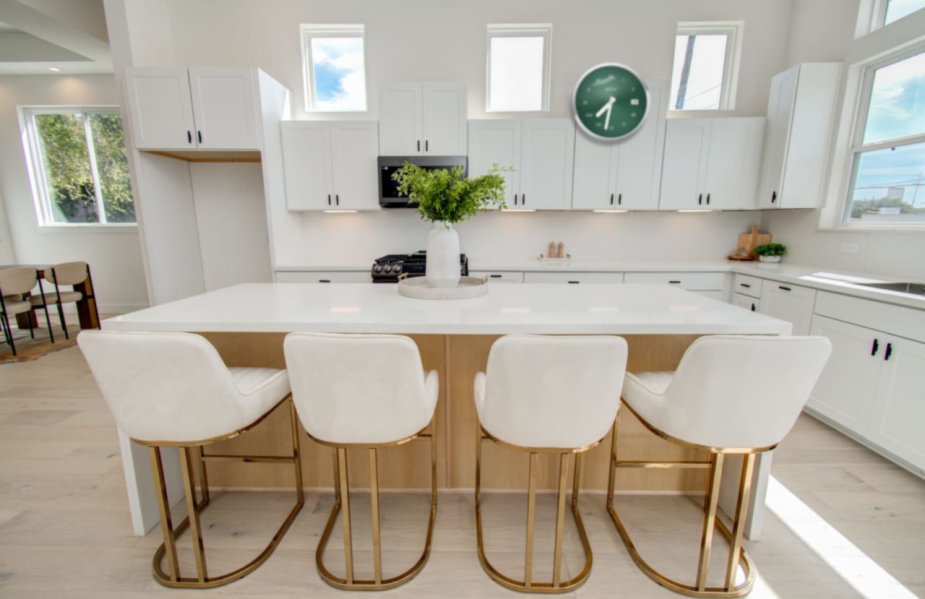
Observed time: 7:32
